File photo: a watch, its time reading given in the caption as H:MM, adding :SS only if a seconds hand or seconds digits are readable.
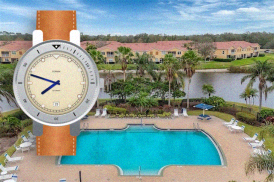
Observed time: 7:48
